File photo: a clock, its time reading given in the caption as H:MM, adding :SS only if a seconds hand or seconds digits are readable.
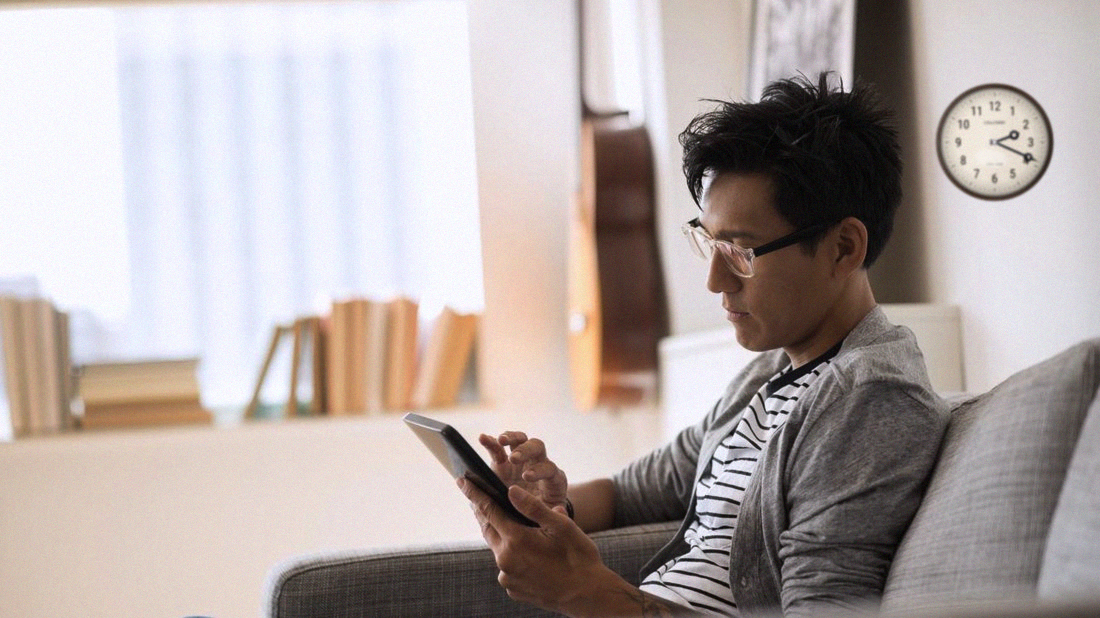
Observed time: 2:19
